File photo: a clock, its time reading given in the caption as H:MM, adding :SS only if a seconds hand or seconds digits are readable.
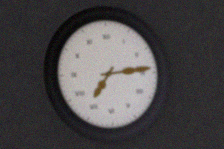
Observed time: 7:14
